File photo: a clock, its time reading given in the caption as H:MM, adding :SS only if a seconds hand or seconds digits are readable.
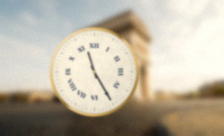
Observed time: 11:25
